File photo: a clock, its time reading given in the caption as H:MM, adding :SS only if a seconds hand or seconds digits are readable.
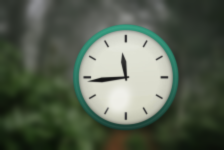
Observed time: 11:44
